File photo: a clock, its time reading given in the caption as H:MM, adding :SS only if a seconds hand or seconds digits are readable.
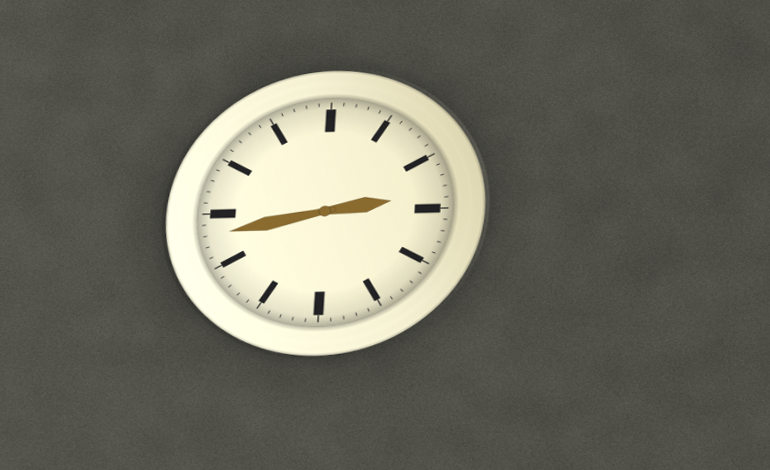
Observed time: 2:43
